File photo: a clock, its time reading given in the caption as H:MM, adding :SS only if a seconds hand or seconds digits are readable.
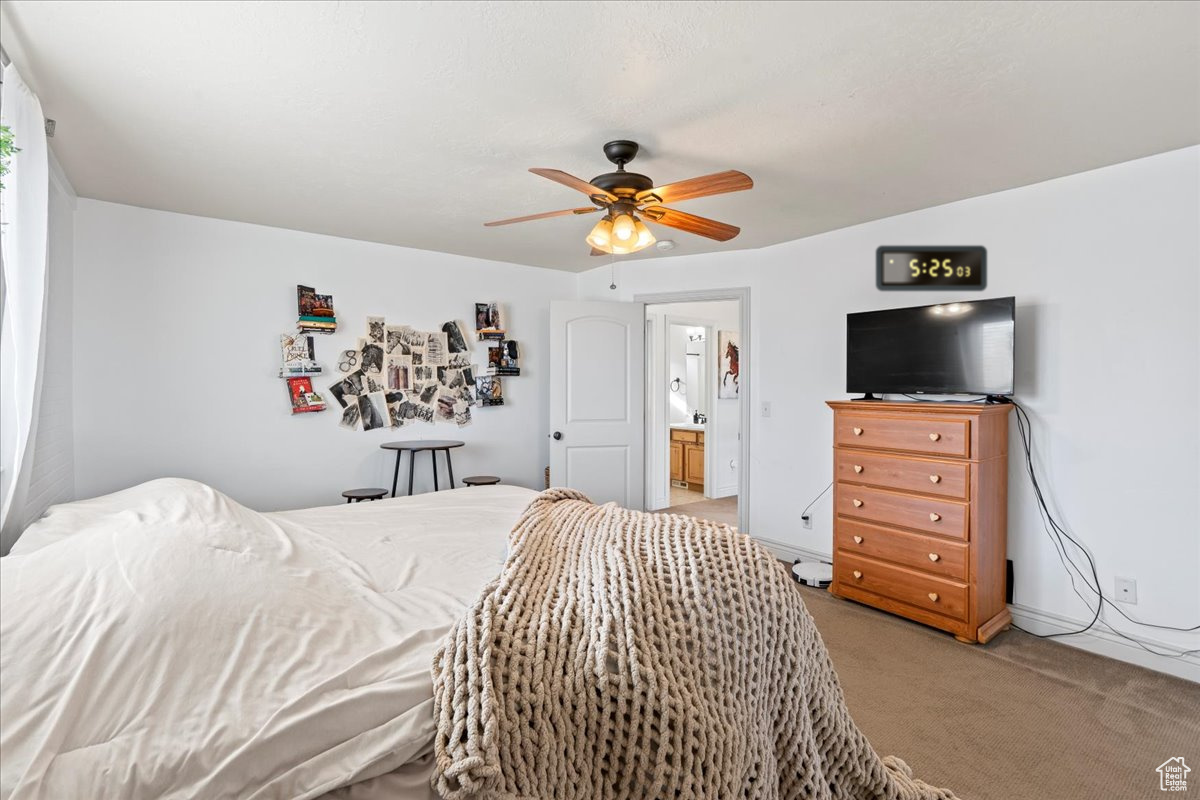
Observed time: 5:25
